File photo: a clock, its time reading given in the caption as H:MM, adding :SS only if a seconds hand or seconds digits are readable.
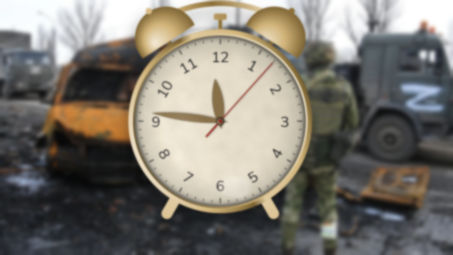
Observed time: 11:46:07
